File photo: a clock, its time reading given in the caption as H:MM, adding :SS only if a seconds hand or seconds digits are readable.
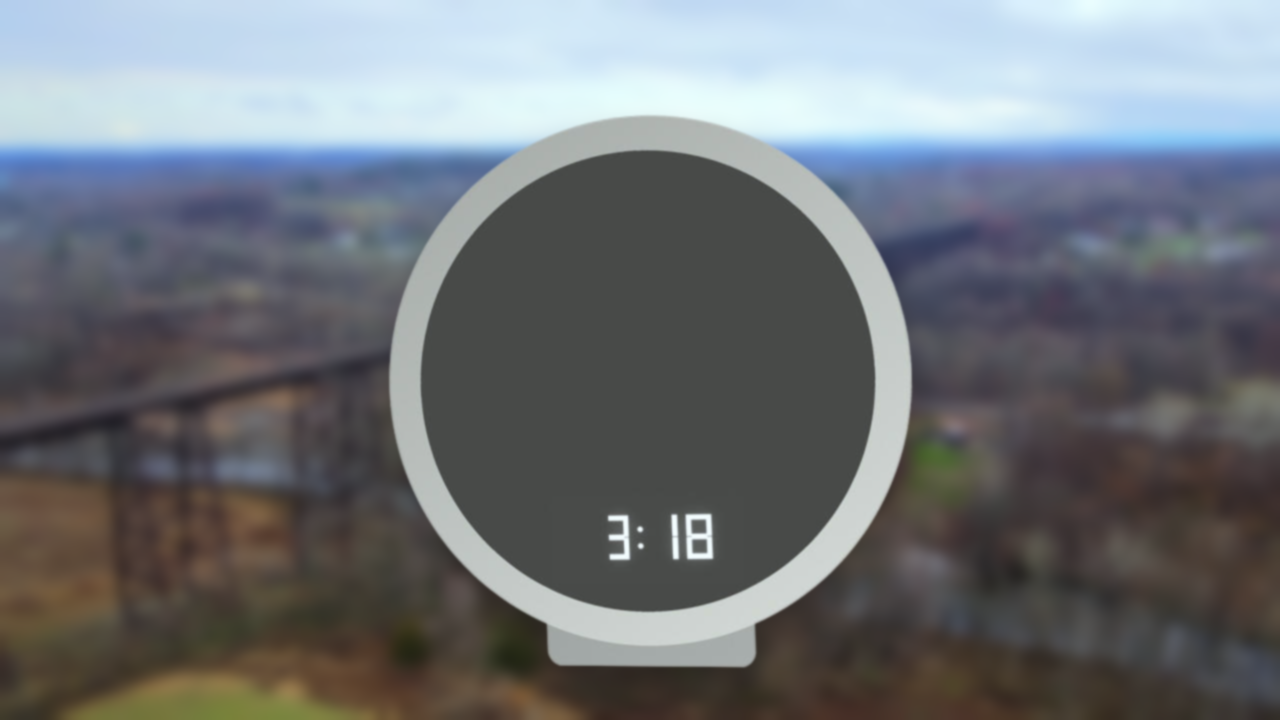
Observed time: 3:18
